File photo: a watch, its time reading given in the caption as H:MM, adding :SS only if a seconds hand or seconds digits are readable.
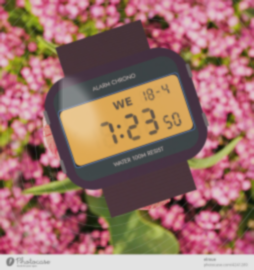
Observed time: 7:23:50
